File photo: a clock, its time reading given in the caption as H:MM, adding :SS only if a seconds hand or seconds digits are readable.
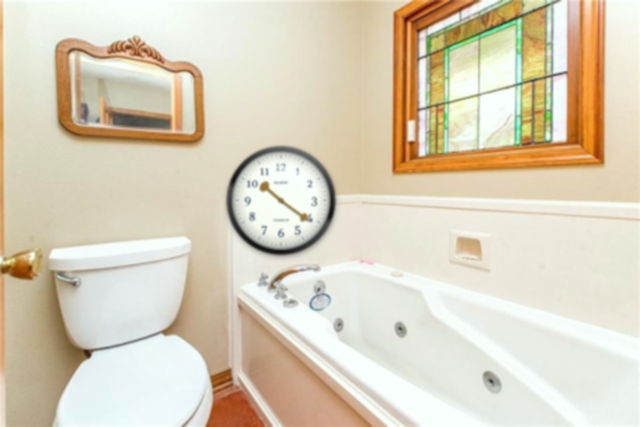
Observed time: 10:21
